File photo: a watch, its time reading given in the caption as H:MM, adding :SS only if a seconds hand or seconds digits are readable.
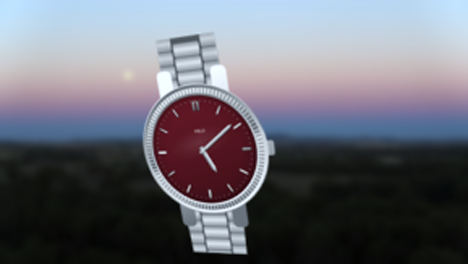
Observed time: 5:09
